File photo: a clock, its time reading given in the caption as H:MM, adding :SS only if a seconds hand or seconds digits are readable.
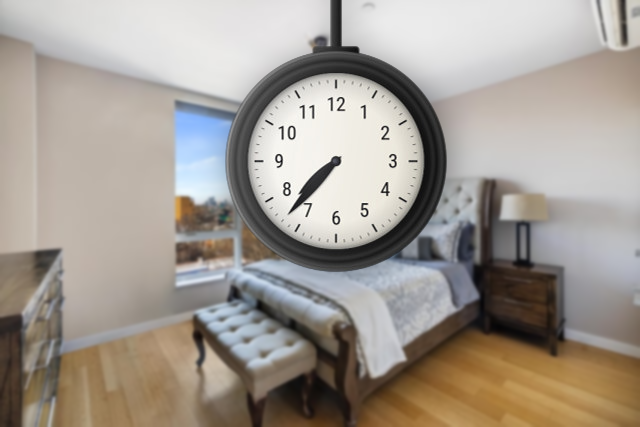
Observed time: 7:37
